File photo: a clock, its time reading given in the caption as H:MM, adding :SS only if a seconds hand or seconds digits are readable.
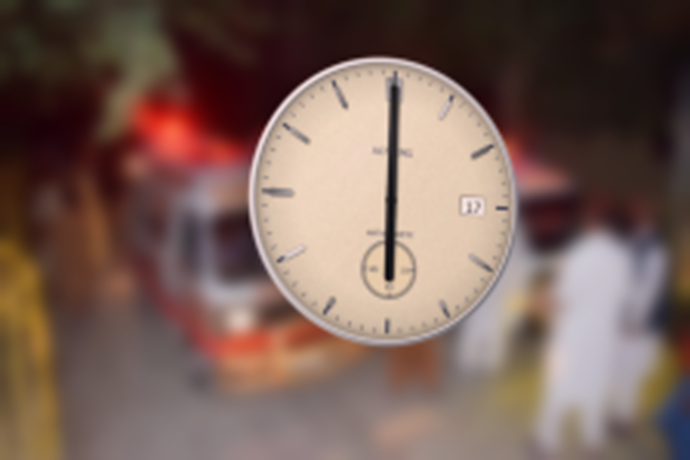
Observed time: 6:00
